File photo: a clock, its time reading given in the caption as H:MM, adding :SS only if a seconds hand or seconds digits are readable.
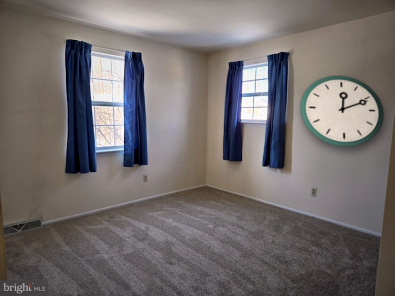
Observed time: 12:11
